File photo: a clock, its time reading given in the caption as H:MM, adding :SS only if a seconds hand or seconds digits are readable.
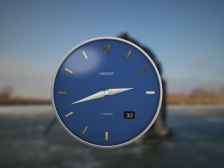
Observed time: 2:42
